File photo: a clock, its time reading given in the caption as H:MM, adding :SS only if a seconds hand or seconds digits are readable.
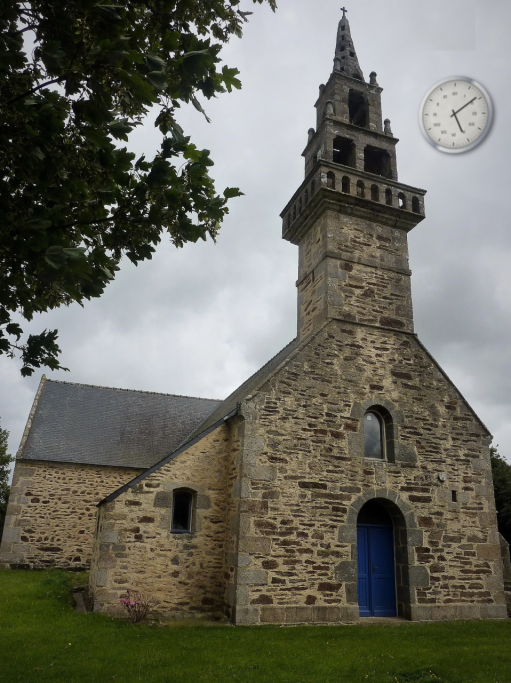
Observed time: 5:09
